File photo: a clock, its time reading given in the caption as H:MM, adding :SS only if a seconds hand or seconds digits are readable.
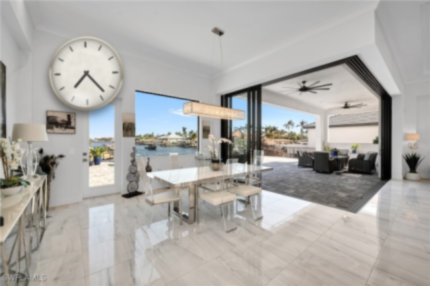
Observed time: 7:23
